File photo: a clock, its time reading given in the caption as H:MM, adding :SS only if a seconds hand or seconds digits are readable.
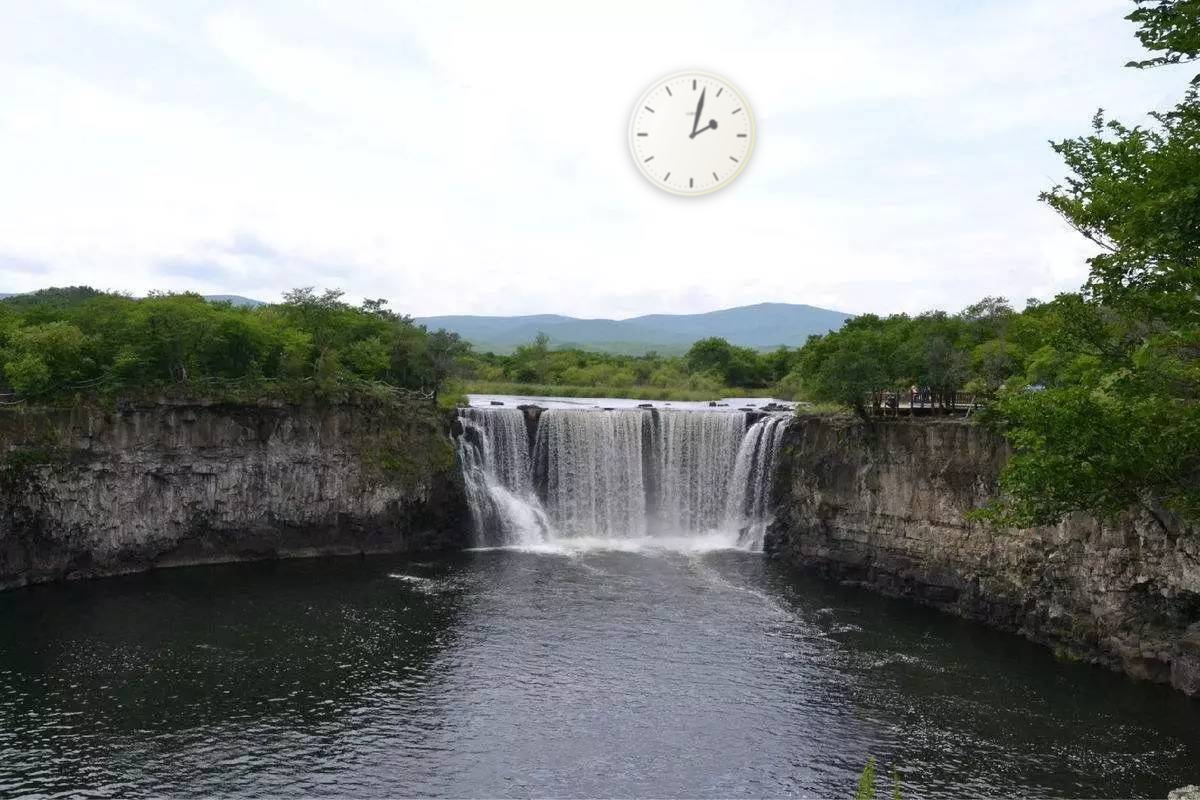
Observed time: 2:02
